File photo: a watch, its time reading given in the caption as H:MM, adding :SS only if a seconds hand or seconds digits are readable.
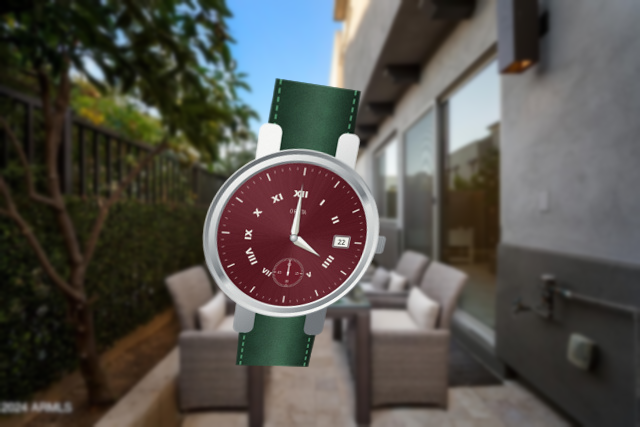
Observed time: 4:00
